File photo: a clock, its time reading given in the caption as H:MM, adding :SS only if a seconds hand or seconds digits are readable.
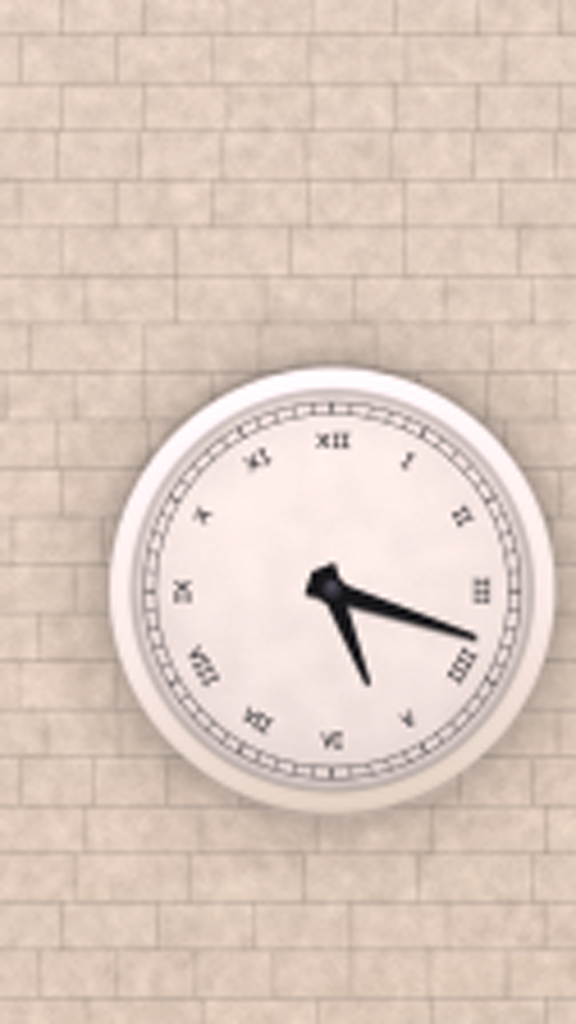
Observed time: 5:18
